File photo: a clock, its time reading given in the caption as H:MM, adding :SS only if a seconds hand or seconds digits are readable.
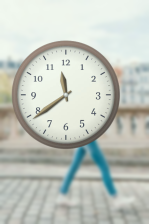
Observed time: 11:39
